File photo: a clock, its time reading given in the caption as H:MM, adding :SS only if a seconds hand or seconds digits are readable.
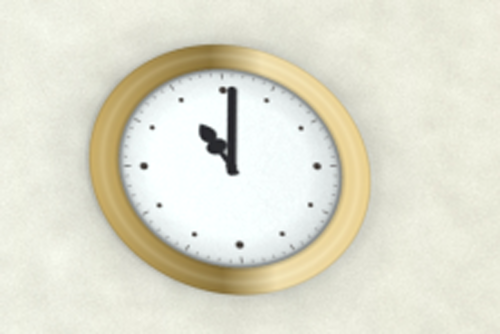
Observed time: 11:01
